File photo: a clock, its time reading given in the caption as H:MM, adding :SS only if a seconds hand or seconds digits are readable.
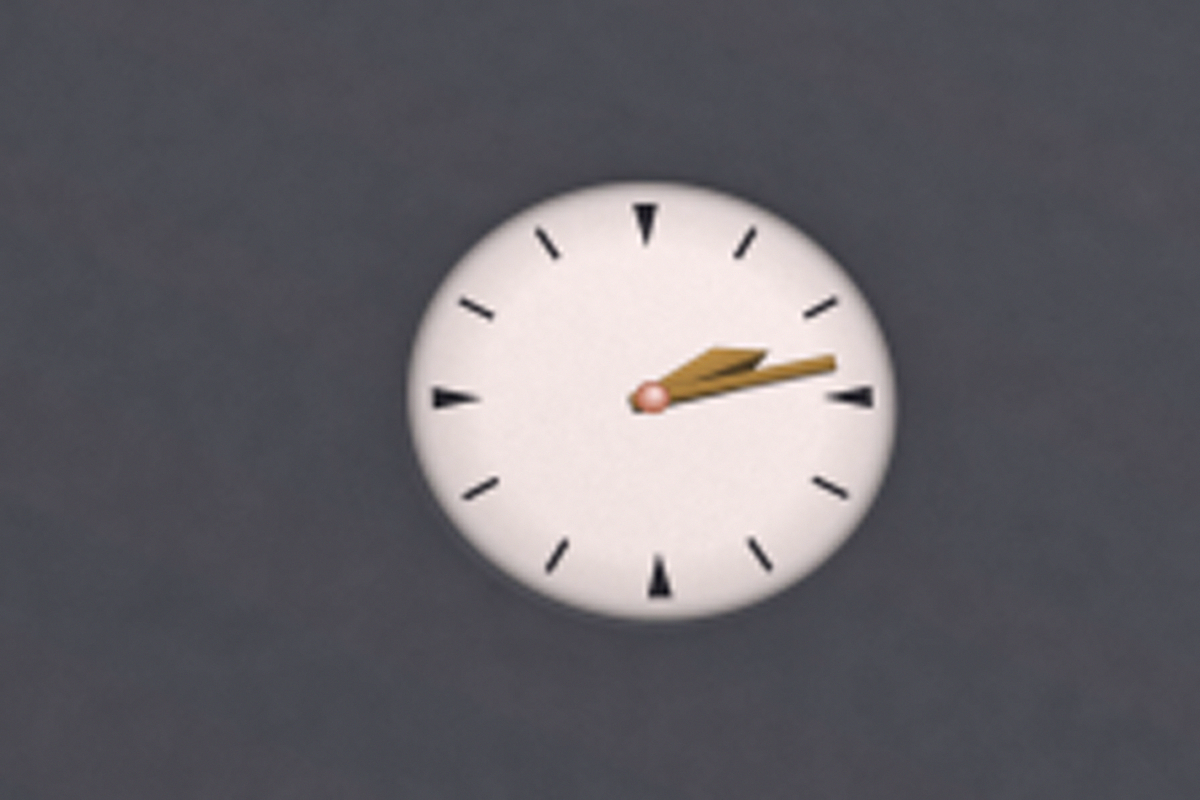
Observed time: 2:13
